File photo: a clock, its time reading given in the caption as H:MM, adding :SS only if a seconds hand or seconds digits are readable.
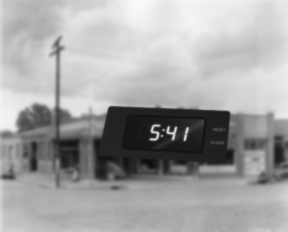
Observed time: 5:41
